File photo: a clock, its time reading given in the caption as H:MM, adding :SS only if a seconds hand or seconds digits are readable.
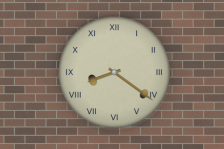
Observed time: 8:21
